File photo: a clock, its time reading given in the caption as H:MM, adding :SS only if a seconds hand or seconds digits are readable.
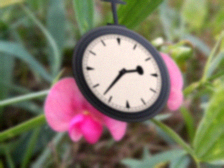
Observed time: 2:37
